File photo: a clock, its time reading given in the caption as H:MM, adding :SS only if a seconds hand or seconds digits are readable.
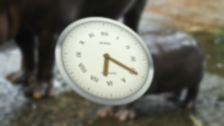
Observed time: 6:20
